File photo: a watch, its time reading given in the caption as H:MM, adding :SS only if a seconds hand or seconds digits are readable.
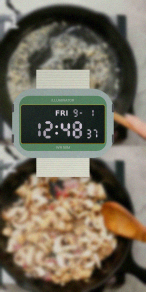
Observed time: 12:48:37
